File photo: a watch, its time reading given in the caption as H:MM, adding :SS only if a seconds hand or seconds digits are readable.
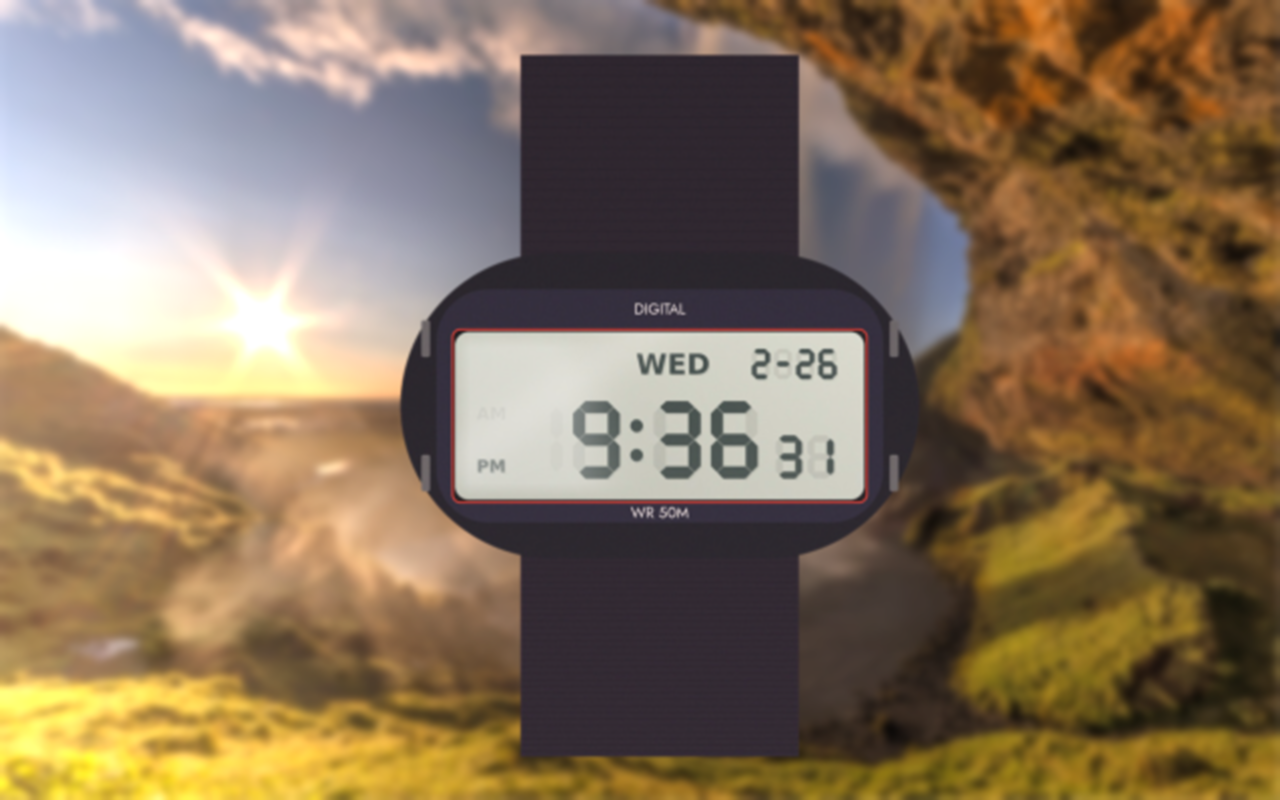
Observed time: 9:36:31
